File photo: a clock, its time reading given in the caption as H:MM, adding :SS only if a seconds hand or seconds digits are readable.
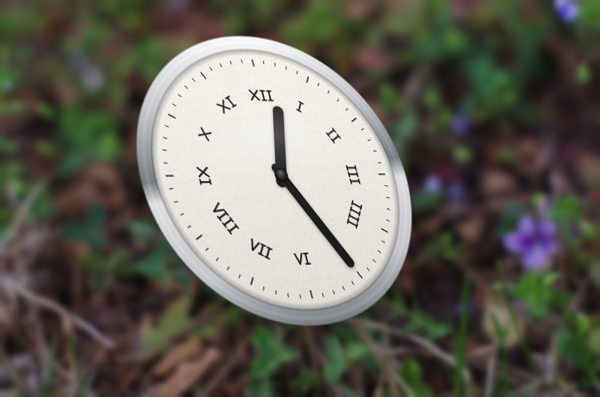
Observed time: 12:25
